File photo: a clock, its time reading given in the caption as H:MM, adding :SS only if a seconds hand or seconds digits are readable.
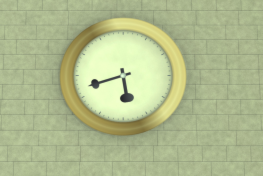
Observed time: 5:42
